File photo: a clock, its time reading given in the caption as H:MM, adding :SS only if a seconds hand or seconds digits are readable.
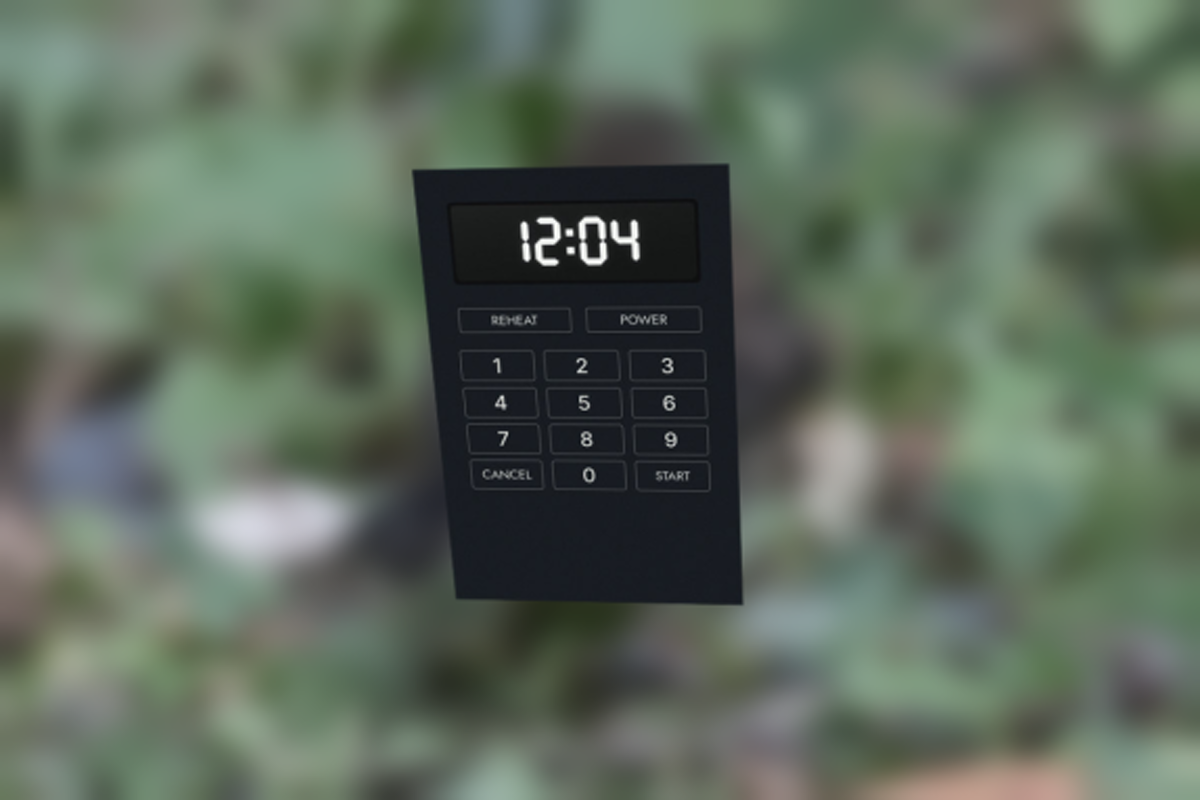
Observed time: 12:04
